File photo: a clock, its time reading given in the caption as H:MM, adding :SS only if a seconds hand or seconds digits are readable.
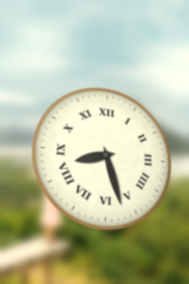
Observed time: 8:27
